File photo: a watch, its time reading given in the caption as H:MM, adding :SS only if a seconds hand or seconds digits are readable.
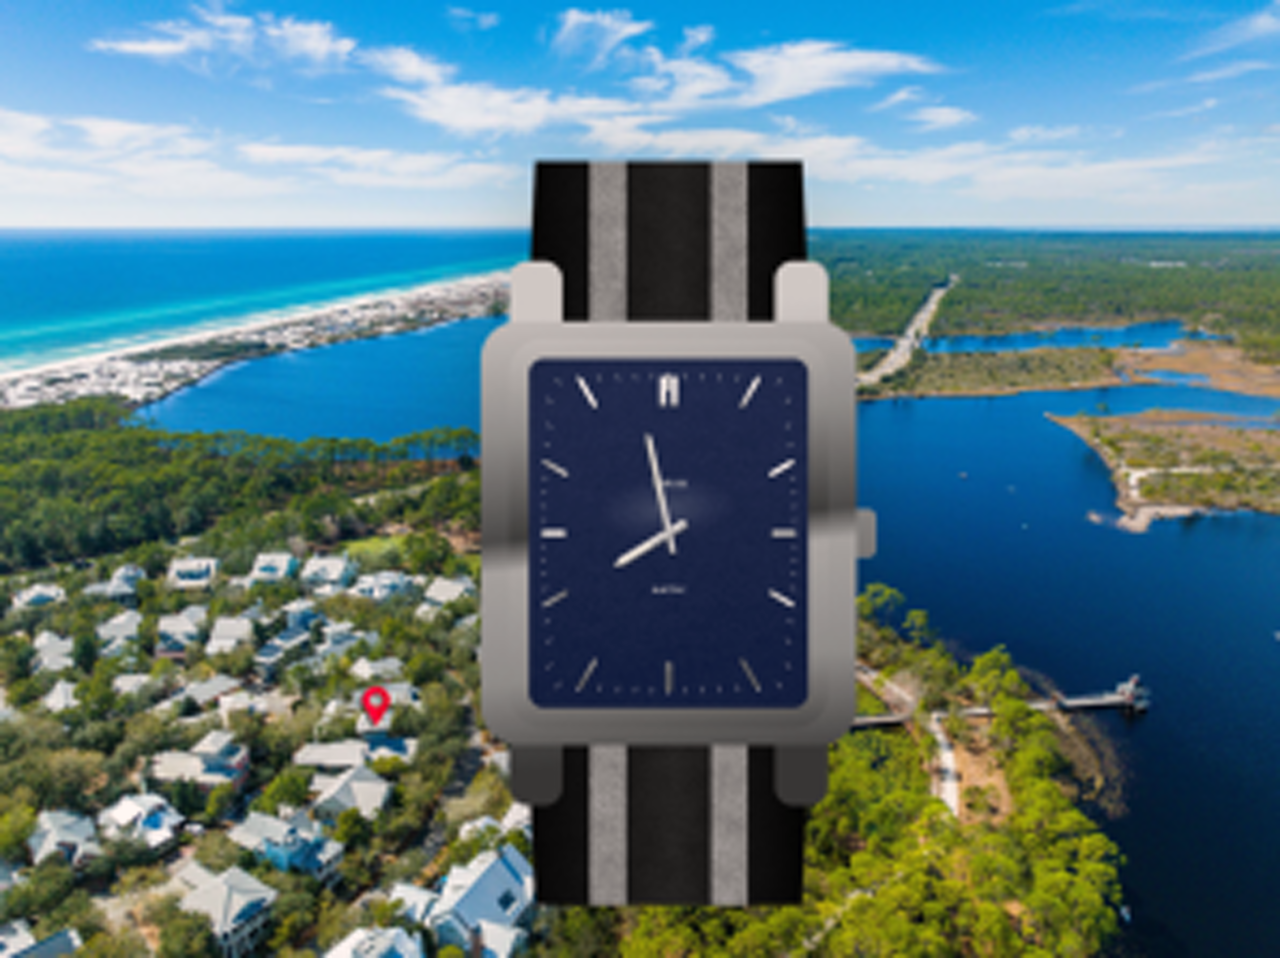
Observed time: 7:58
